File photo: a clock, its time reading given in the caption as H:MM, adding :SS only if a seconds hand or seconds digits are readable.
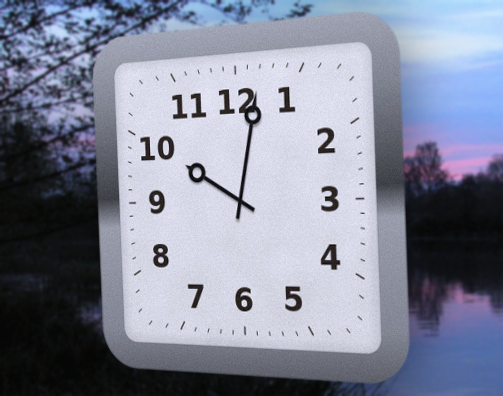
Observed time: 10:02
